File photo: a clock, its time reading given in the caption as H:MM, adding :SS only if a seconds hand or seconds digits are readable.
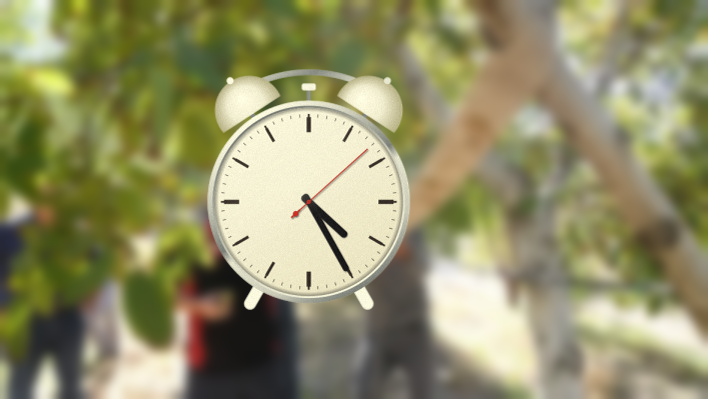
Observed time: 4:25:08
